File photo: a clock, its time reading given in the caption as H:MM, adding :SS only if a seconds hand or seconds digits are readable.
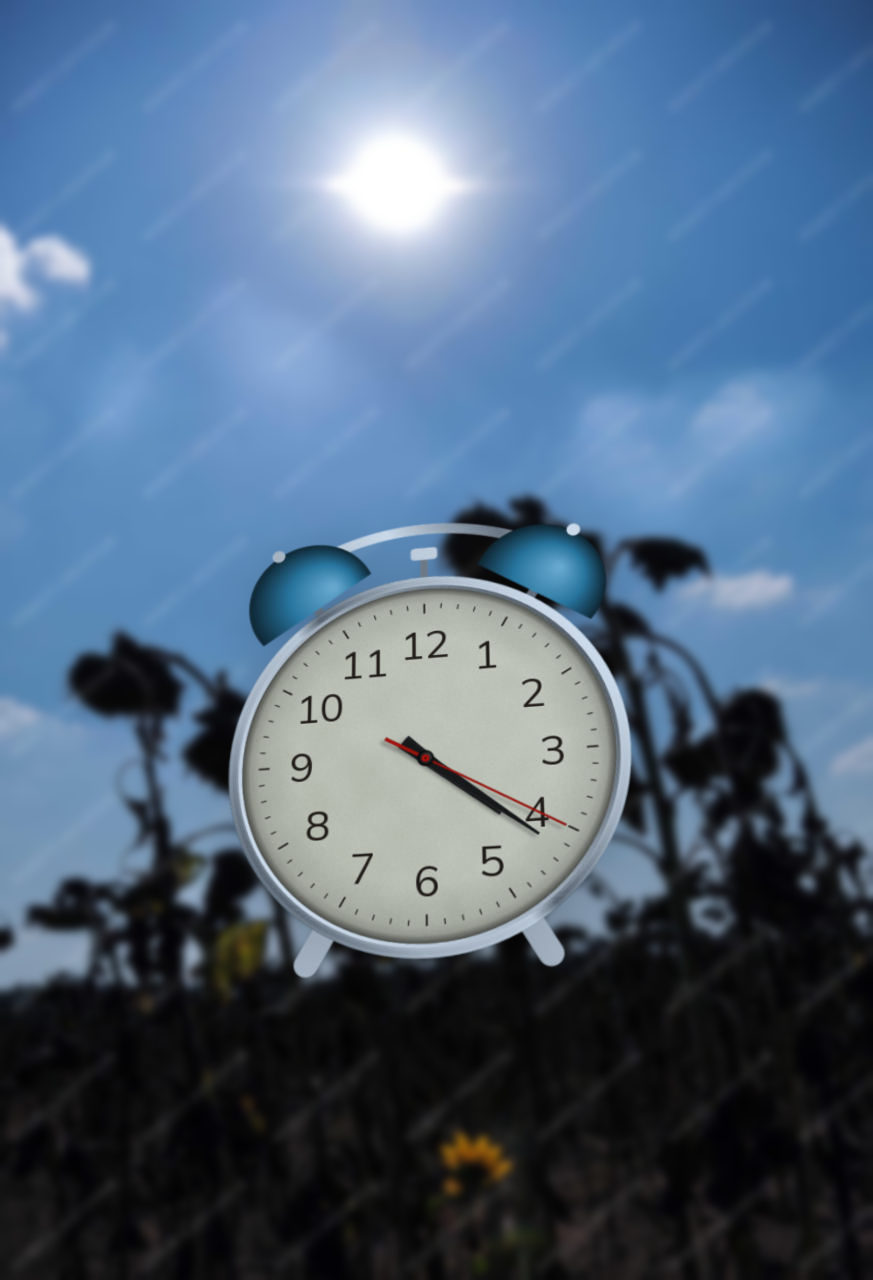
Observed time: 4:21:20
